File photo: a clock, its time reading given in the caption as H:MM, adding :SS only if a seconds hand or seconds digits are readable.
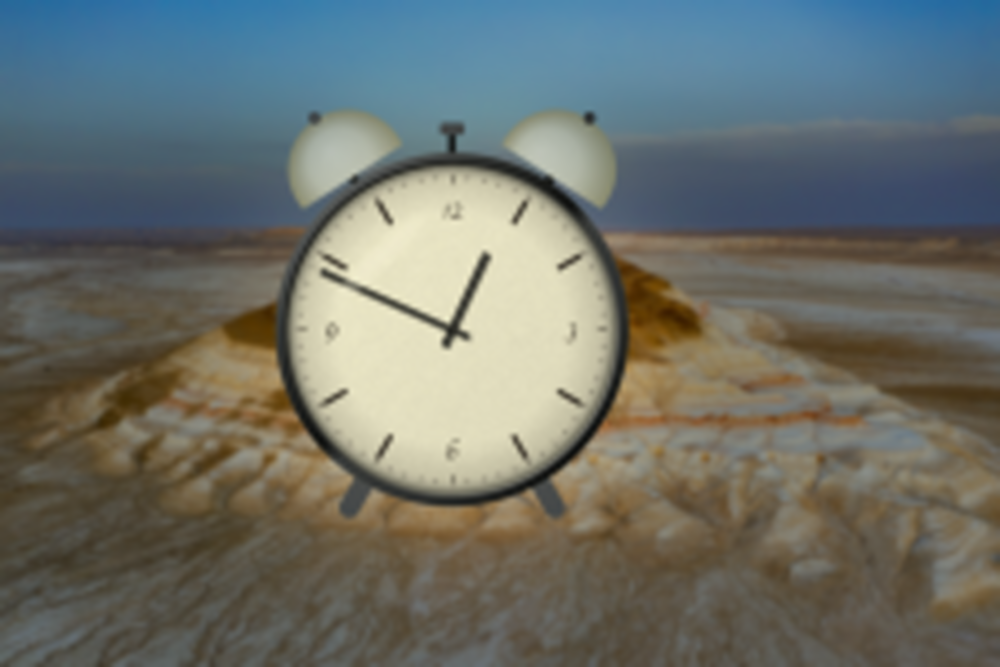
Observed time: 12:49
